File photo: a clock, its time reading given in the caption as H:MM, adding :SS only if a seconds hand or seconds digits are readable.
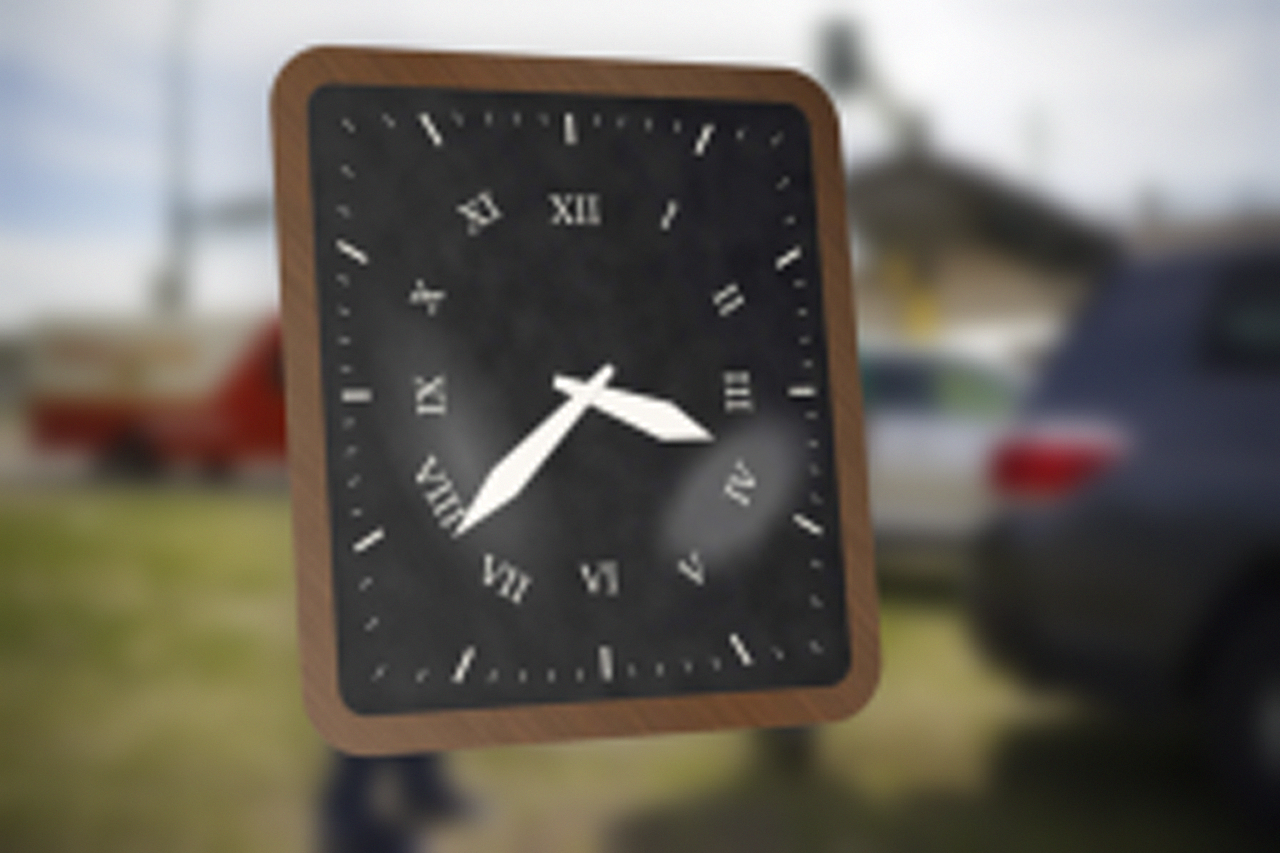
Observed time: 3:38
